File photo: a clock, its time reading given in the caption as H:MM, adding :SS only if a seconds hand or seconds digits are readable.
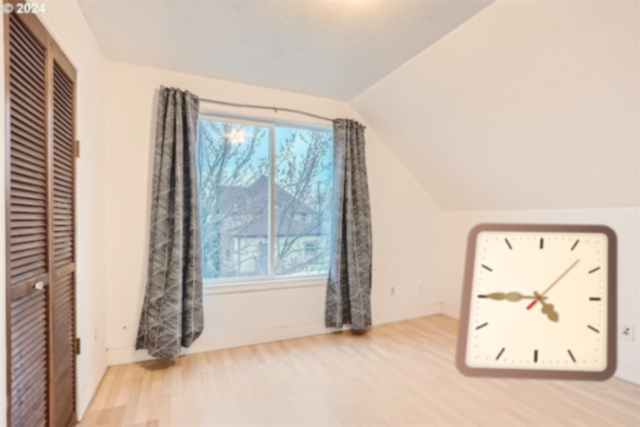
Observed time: 4:45:07
